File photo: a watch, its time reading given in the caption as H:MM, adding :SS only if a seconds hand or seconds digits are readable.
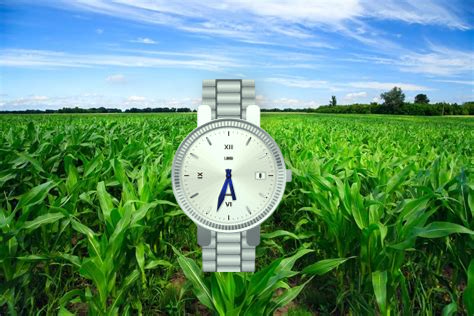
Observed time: 5:33
